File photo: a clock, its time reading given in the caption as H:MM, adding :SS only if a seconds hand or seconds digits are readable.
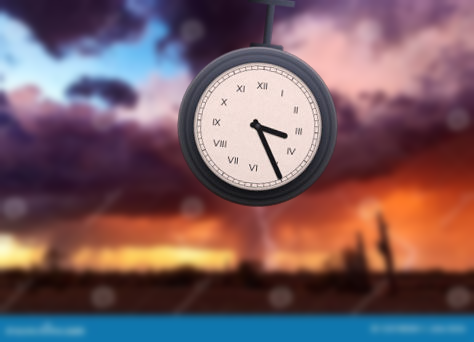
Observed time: 3:25
